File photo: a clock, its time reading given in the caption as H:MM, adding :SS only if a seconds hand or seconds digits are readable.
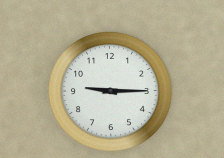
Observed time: 9:15
